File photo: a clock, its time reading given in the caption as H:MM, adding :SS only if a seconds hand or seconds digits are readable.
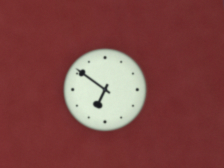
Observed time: 6:51
